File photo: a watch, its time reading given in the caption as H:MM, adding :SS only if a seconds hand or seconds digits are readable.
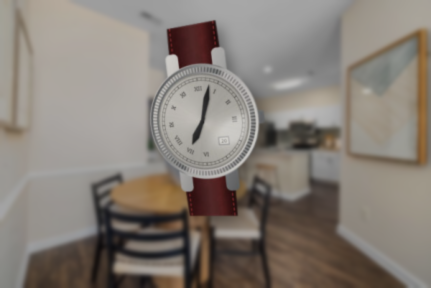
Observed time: 7:03
